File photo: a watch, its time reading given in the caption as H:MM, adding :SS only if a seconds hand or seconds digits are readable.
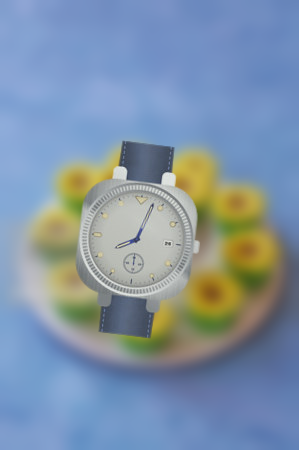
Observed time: 8:03
